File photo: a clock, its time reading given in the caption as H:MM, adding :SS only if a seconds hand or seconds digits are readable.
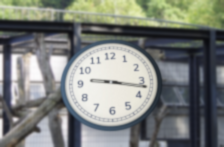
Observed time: 9:17
